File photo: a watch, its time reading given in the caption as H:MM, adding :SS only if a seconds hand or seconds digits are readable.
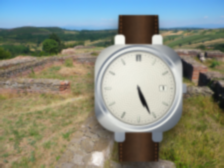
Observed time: 5:26
